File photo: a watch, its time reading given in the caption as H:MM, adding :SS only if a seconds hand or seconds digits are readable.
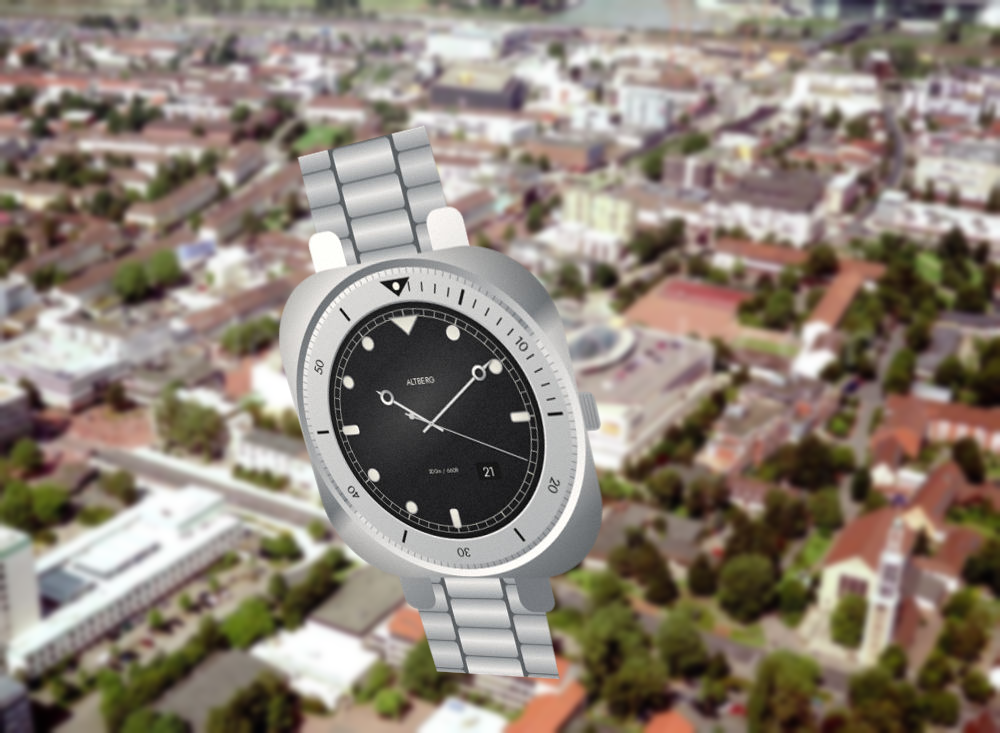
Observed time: 10:09:19
